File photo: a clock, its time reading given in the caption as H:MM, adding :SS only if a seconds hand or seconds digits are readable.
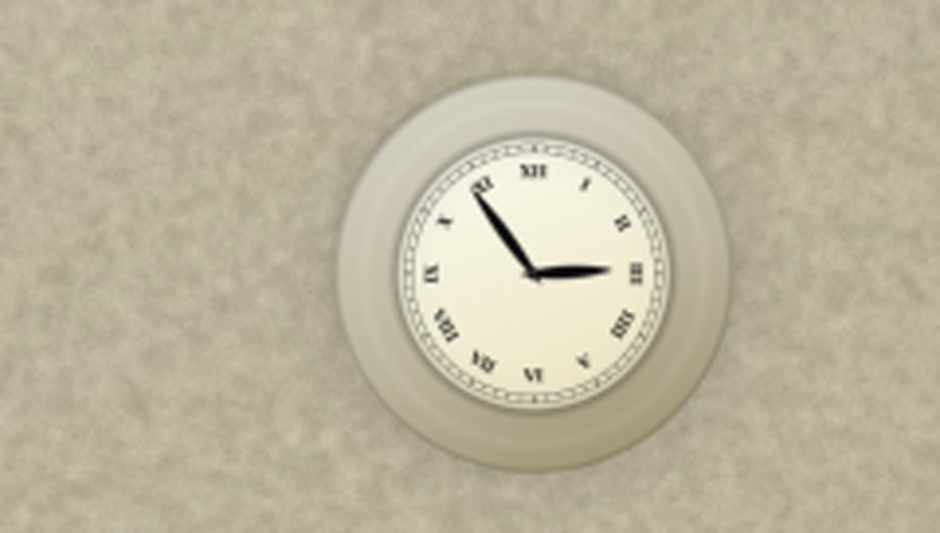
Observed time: 2:54
